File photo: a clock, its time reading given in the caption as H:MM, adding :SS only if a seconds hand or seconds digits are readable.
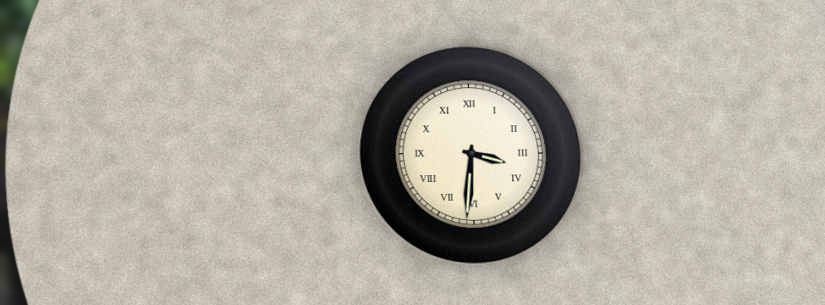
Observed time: 3:31
